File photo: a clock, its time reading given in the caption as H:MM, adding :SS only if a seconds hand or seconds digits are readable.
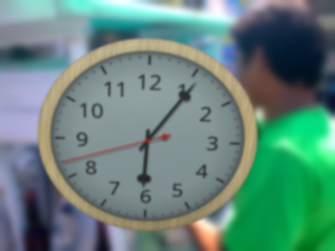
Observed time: 6:05:42
